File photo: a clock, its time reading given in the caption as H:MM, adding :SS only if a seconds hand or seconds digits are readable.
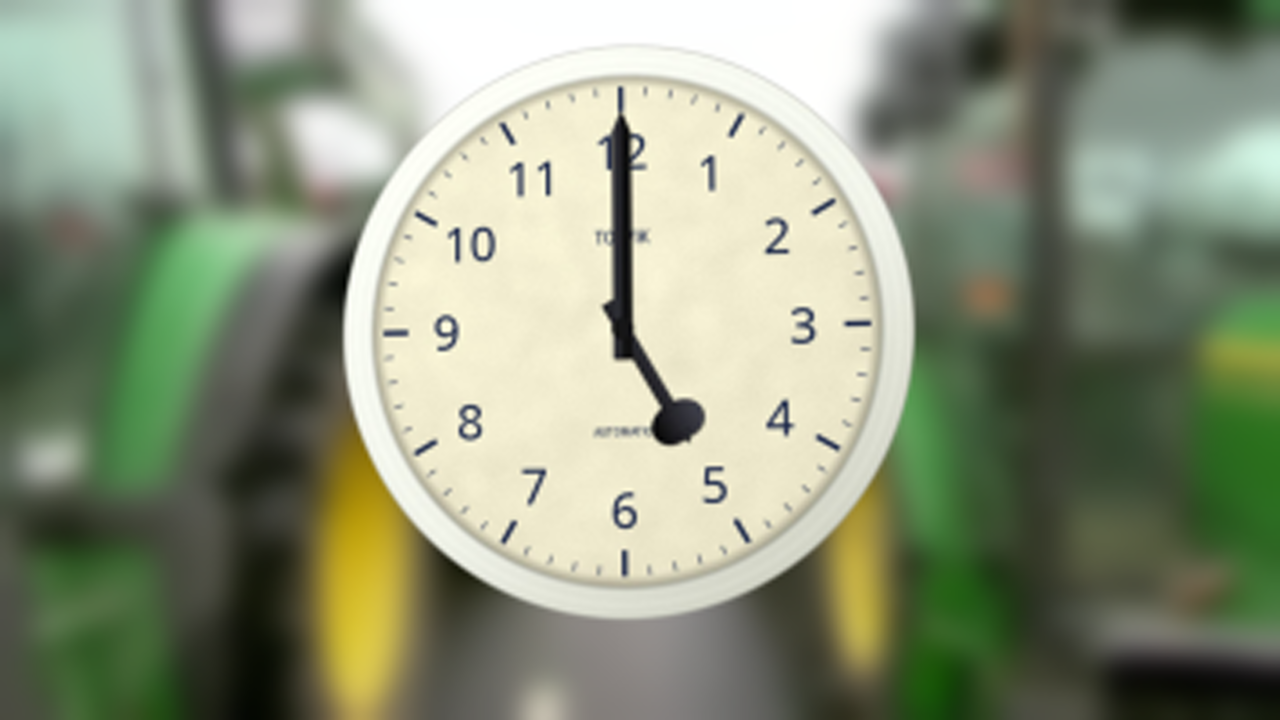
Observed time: 5:00
